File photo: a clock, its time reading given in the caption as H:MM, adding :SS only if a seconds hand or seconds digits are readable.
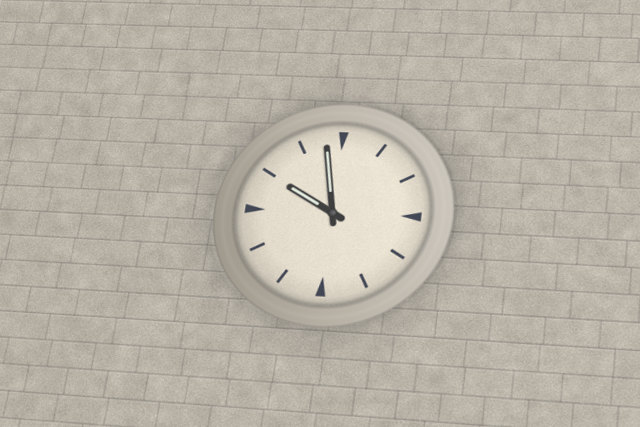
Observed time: 9:58
